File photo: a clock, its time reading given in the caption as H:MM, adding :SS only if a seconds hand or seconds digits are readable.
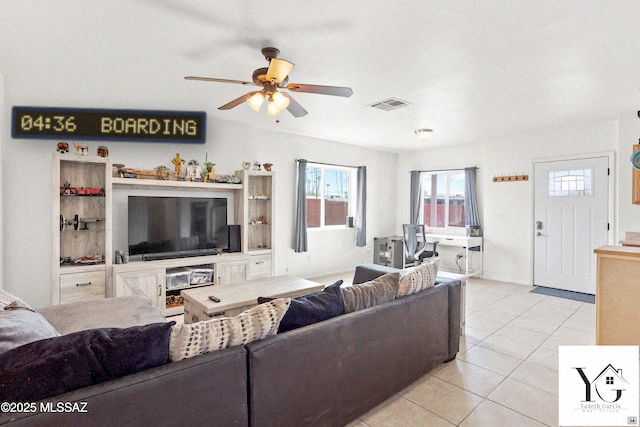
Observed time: 4:36
